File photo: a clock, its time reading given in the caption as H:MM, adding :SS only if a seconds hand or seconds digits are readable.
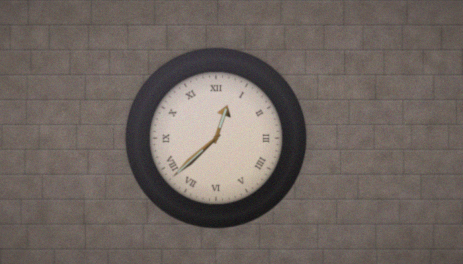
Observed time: 12:38
